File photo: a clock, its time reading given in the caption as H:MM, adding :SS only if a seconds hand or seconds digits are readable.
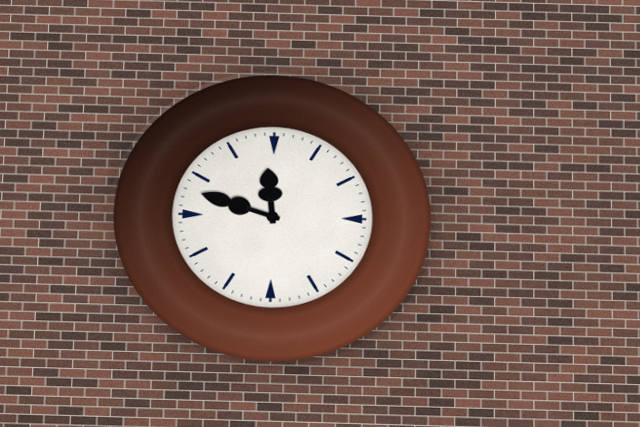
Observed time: 11:48
